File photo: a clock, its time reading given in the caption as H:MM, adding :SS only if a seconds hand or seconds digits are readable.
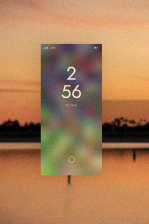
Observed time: 2:56
